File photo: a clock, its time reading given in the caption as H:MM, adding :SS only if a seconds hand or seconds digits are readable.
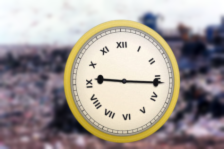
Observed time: 9:16
